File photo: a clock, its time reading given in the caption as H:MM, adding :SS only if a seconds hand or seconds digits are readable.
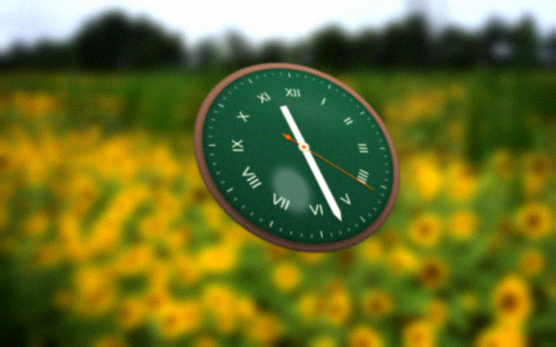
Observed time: 11:27:21
